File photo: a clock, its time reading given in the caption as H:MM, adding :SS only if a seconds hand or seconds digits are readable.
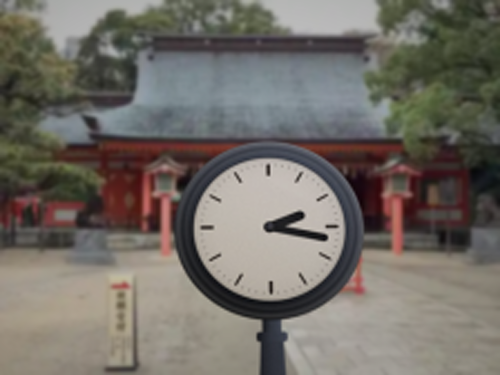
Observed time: 2:17
